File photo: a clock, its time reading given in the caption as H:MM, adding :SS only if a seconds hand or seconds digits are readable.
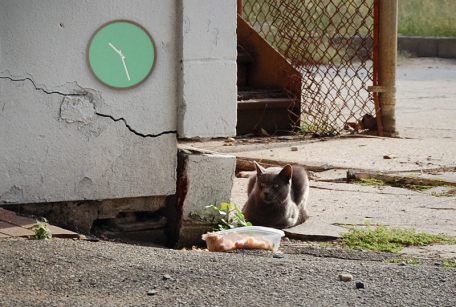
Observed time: 10:27
